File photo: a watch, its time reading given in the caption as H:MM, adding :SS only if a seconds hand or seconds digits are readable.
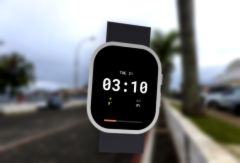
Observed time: 3:10
